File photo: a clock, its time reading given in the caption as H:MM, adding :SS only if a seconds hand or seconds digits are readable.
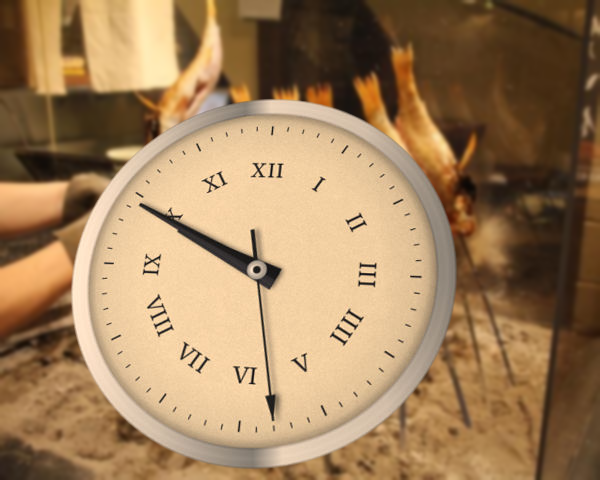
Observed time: 9:49:28
